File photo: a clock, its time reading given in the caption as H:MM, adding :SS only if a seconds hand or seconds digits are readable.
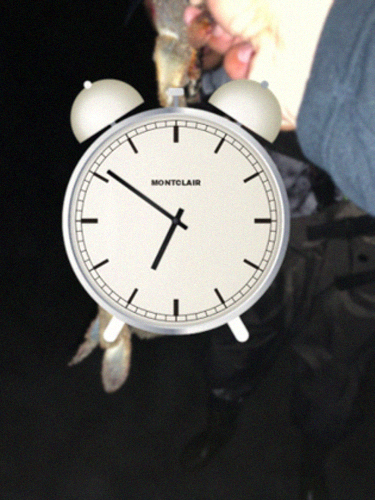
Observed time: 6:51
